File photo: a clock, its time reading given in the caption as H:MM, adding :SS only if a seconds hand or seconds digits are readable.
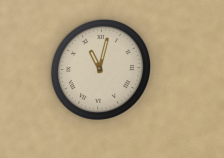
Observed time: 11:02
